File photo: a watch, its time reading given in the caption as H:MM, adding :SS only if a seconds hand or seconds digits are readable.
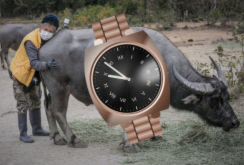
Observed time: 9:54
